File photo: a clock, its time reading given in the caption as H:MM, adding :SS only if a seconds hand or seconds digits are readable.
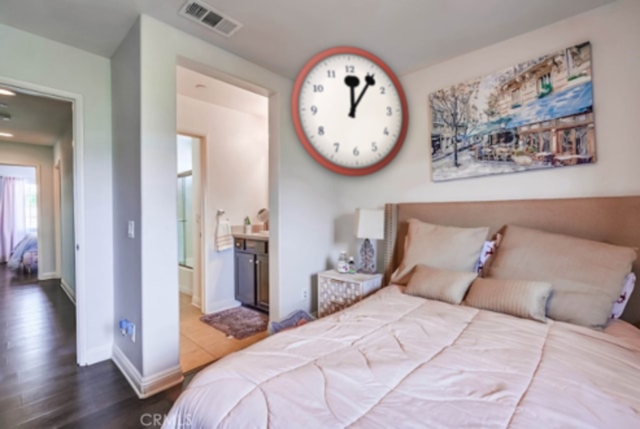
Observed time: 12:06
